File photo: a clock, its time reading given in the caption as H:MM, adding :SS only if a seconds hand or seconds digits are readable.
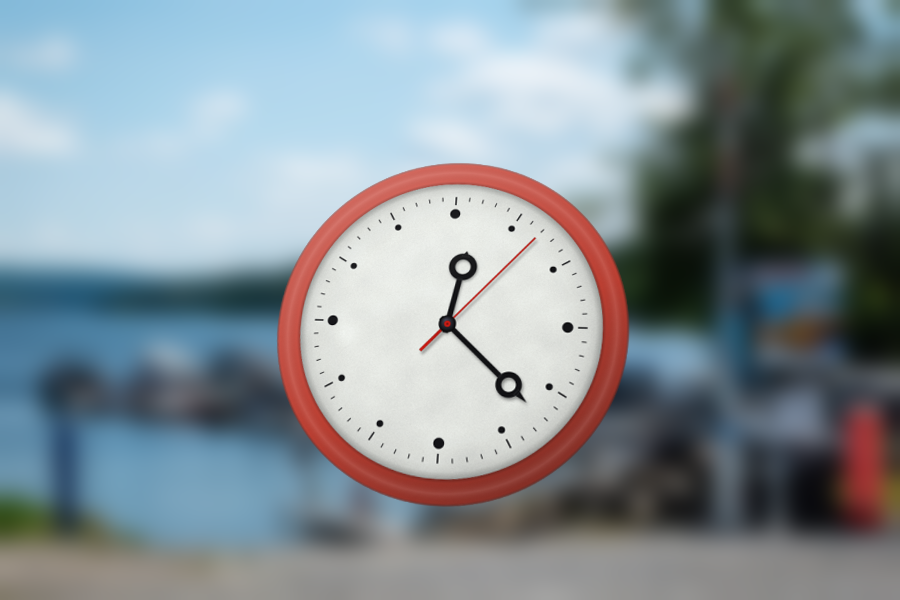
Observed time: 12:22:07
